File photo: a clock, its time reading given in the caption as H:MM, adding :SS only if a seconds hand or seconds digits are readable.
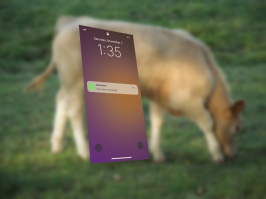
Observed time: 1:35
